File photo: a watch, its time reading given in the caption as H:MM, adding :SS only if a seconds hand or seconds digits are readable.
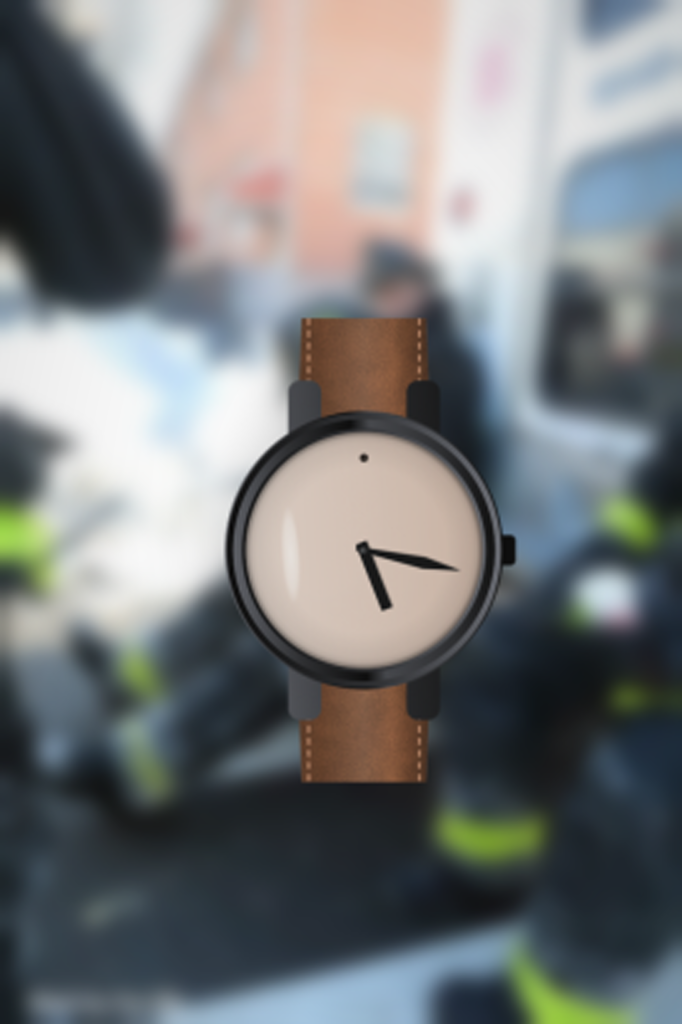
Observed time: 5:17
